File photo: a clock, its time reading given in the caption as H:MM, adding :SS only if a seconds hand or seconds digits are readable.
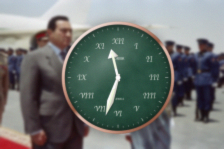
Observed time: 11:33
